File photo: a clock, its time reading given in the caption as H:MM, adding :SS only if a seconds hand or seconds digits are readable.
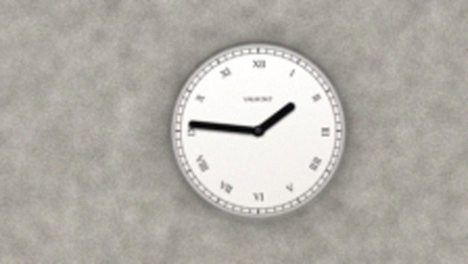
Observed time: 1:46
